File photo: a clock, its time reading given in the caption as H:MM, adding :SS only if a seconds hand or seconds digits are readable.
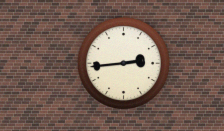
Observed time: 2:44
